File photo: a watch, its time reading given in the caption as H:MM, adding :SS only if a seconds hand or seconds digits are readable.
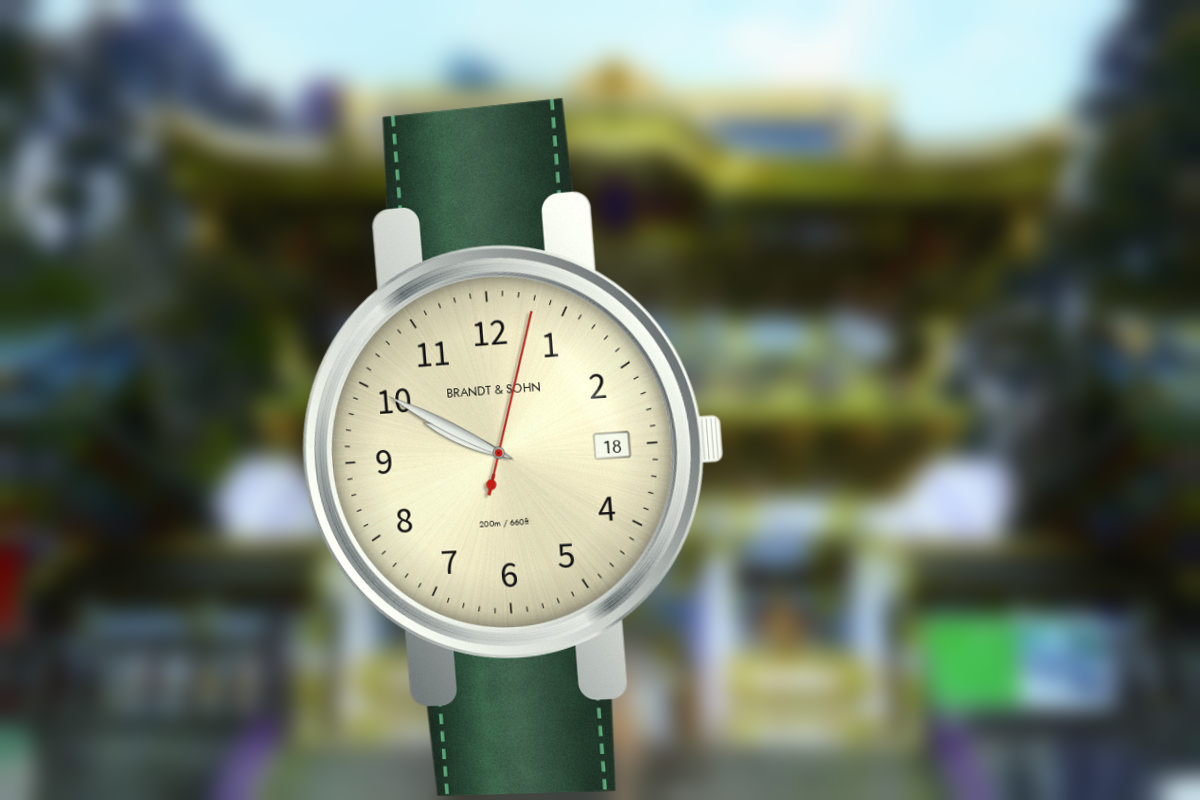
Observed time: 9:50:03
